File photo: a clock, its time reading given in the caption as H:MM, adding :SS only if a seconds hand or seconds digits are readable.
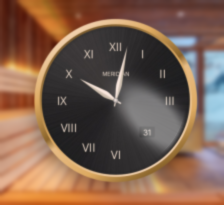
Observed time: 10:02
